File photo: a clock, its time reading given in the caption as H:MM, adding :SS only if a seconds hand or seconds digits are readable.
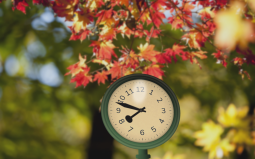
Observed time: 7:48
